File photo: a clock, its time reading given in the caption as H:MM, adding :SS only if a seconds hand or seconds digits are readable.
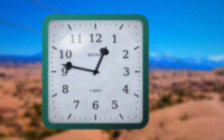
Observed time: 12:47
